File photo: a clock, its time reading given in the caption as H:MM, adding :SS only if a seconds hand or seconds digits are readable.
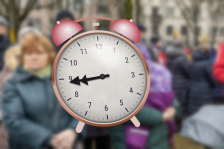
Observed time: 8:44
